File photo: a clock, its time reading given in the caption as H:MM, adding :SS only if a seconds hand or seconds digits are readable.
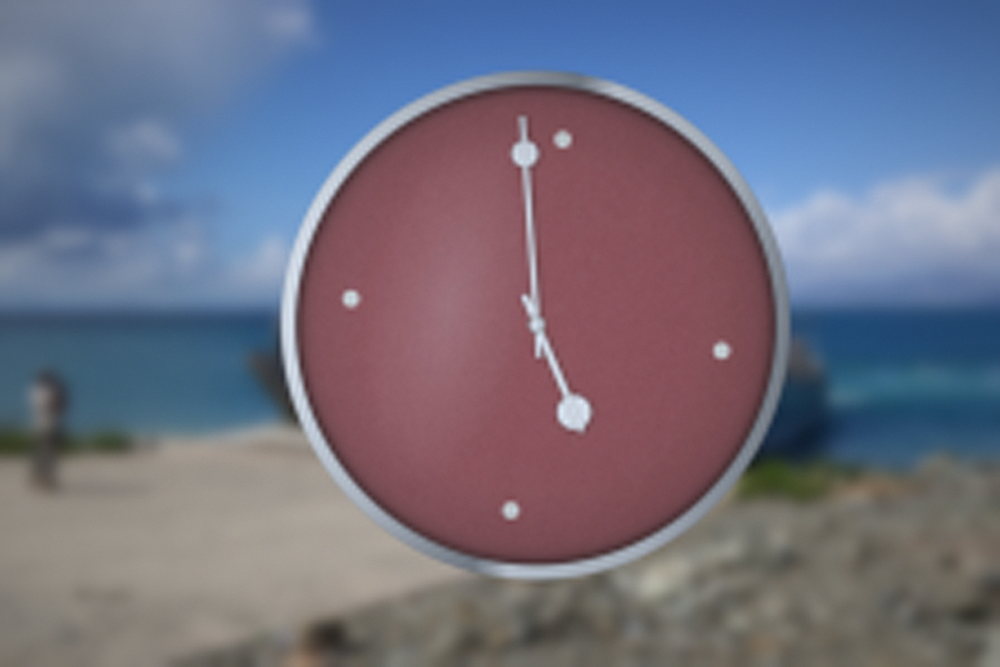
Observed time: 4:58
